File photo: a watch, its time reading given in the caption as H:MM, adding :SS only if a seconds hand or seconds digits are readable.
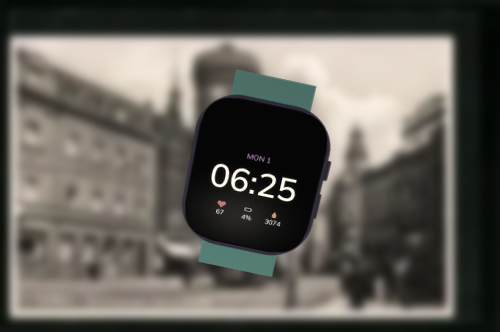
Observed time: 6:25
